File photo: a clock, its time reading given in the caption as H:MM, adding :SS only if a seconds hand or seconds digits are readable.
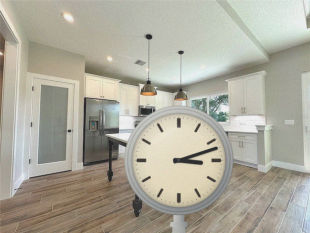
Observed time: 3:12
